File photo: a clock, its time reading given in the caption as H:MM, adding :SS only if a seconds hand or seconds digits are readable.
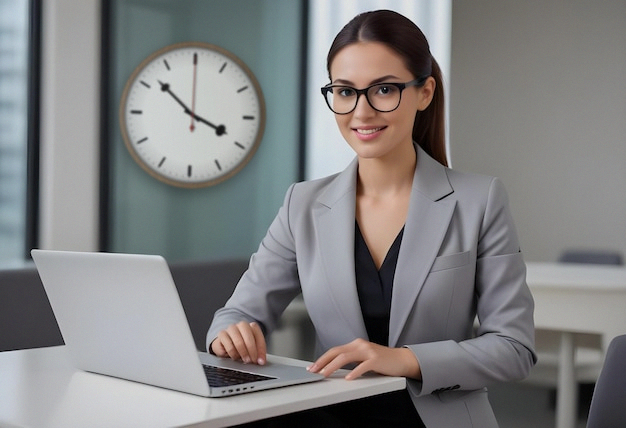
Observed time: 3:52:00
